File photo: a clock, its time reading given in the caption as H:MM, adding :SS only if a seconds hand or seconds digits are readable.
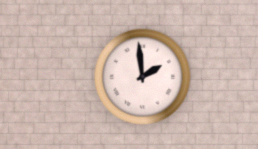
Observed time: 1:59
